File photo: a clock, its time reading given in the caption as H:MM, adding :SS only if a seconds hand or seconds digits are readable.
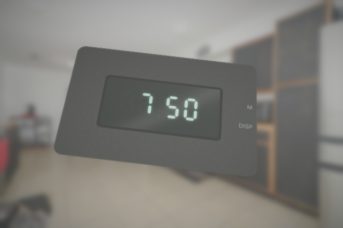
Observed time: 7:50
